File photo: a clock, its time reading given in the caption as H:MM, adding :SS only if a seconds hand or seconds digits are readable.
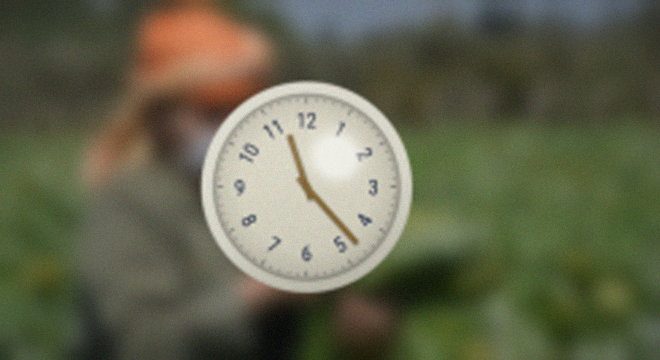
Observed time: 11:23
